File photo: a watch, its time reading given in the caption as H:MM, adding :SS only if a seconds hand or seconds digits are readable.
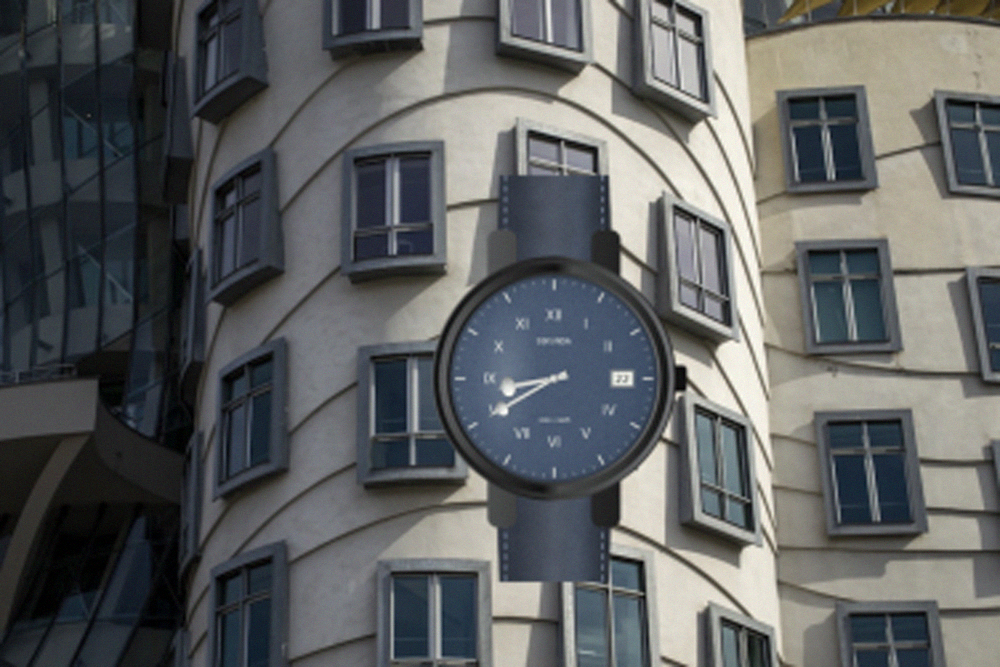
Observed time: 8:40
